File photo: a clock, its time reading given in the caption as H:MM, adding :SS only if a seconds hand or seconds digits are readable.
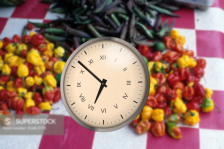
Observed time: 6:52
